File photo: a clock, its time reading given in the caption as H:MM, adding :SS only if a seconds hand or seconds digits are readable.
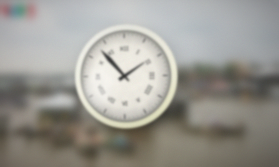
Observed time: 1:53
